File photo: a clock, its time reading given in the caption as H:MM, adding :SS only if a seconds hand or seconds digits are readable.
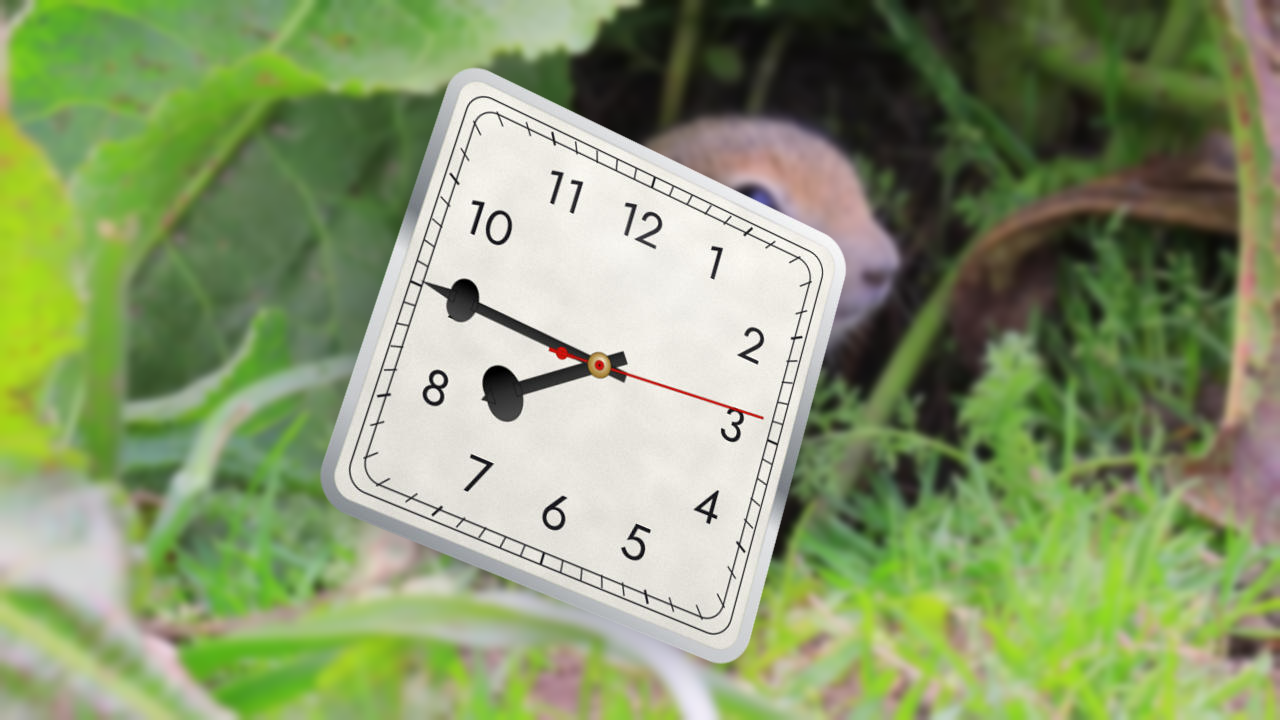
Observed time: 7:45:14
